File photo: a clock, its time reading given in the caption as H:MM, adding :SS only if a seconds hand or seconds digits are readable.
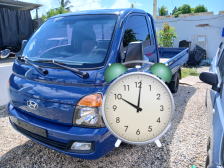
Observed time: 10:01
